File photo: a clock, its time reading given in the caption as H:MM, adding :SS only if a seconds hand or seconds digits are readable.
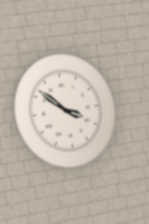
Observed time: 3:52
